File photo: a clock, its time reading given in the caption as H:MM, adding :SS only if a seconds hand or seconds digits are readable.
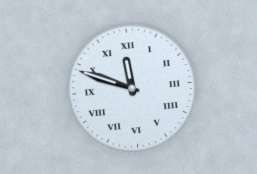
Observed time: 11:49
